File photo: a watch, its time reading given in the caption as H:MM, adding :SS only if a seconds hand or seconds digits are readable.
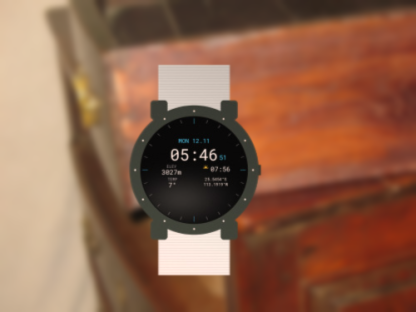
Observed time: 5:46
